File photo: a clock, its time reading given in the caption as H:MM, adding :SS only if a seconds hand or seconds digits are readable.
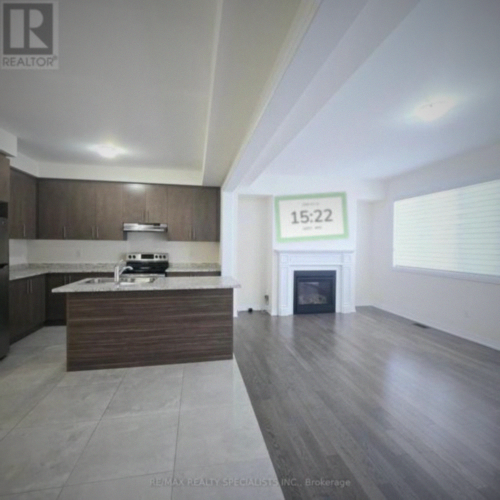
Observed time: 15:22
